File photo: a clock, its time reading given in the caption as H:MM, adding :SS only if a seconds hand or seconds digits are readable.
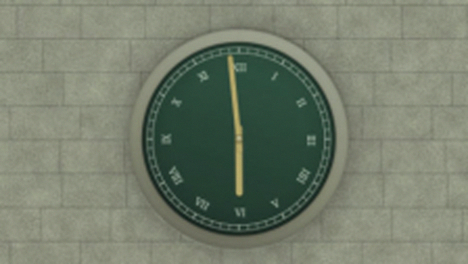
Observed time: 5:59
